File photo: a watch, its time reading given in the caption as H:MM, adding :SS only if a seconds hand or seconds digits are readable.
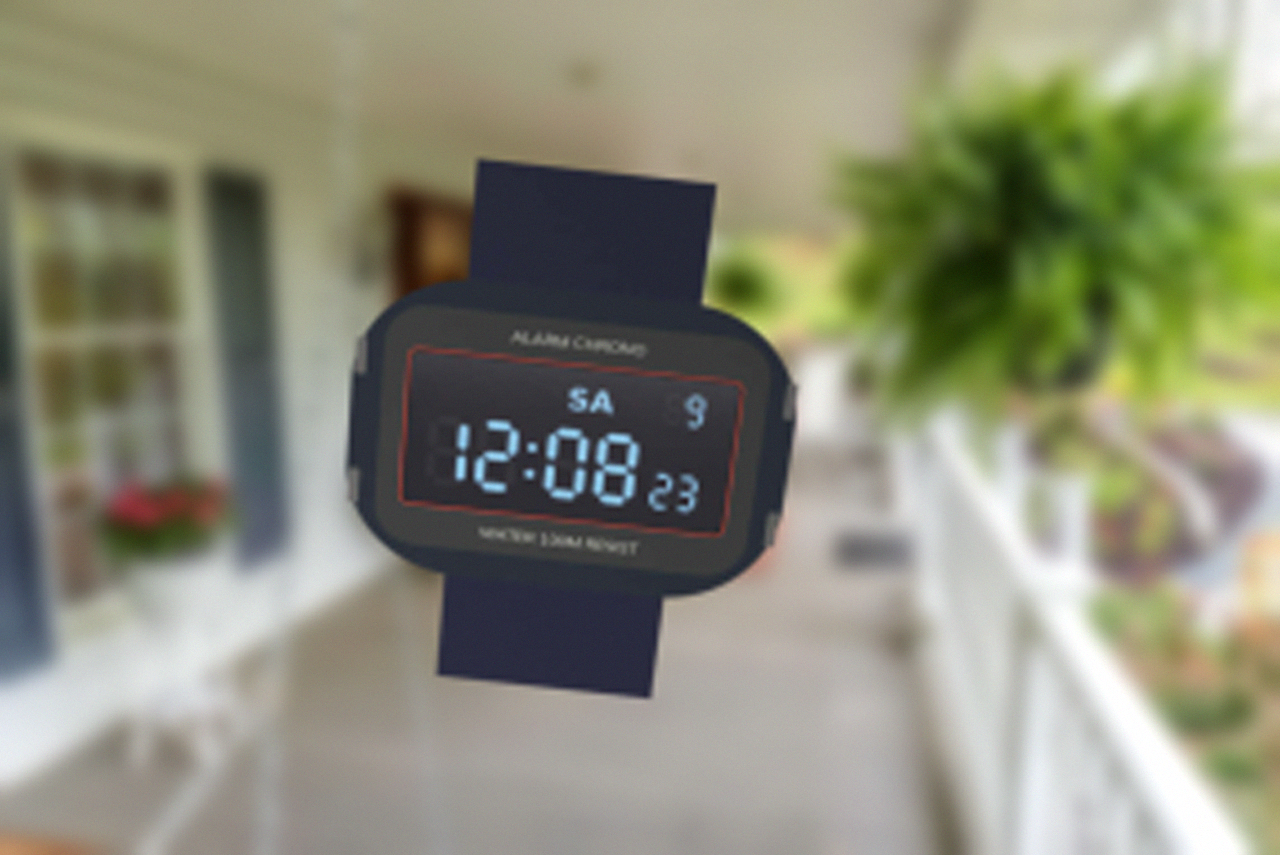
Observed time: 12:08:23
